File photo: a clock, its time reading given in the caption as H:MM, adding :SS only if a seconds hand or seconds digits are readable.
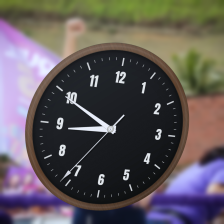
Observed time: 8:49:36
